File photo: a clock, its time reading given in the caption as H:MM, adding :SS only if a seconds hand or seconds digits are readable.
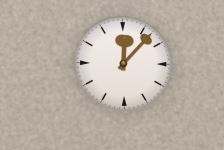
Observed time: 12:07
